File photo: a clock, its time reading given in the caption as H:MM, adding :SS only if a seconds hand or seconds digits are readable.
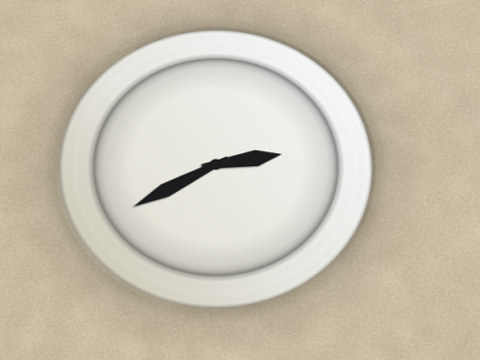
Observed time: 2:40
